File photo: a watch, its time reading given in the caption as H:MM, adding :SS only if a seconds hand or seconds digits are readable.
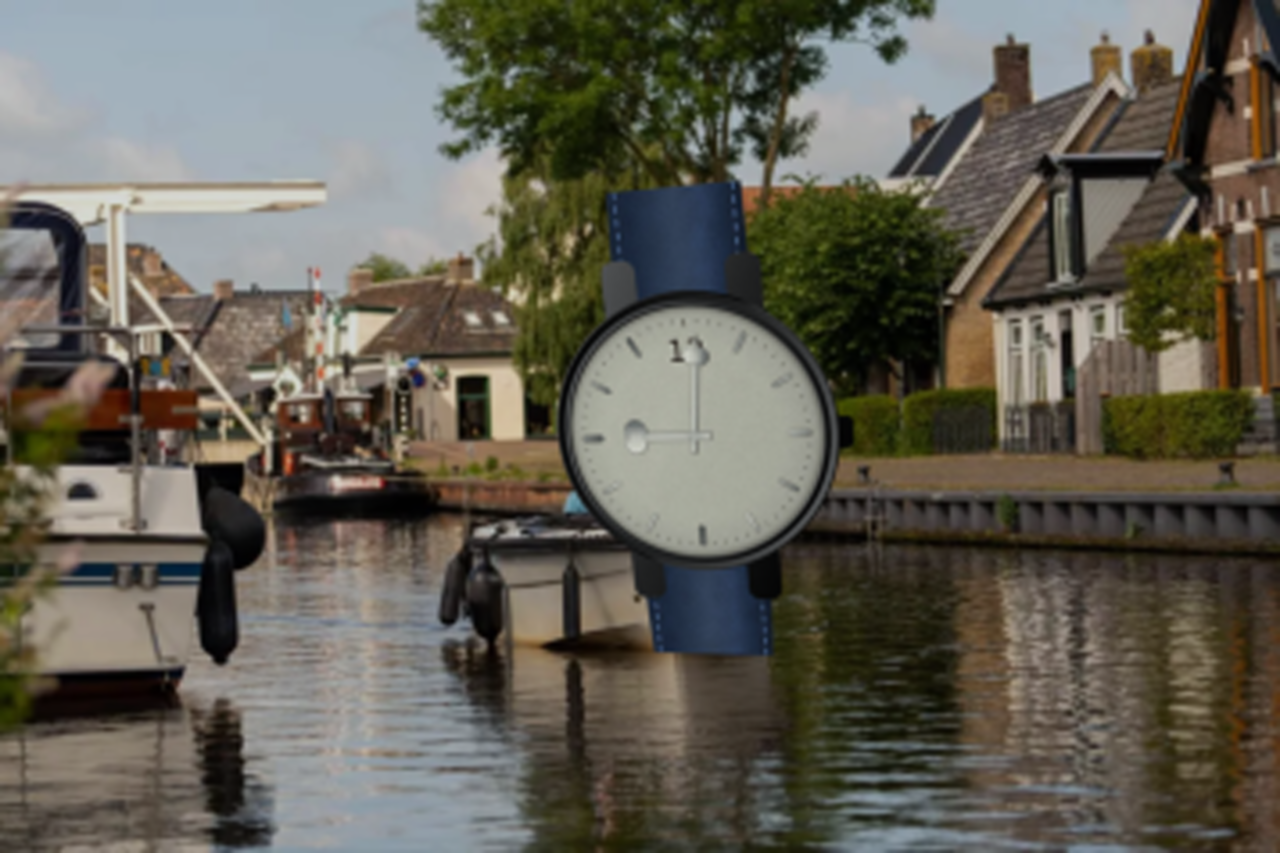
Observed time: 9:01
